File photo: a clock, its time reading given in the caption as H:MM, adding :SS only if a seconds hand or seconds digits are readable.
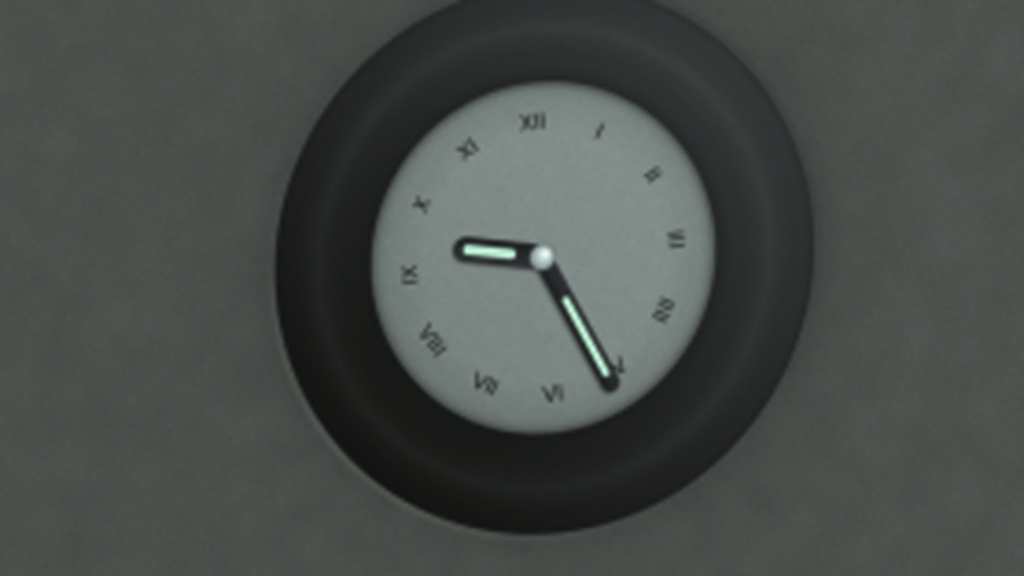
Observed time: 9:26
